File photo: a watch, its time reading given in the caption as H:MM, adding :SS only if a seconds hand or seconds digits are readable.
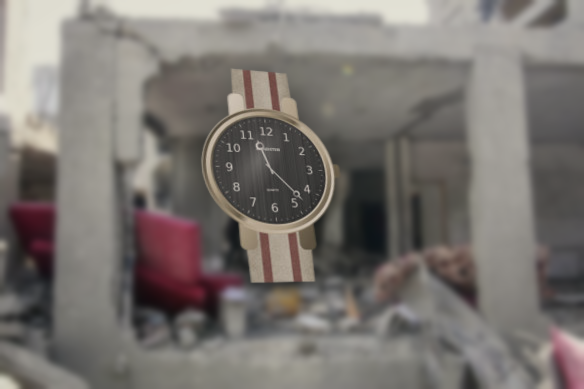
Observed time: 11:23
